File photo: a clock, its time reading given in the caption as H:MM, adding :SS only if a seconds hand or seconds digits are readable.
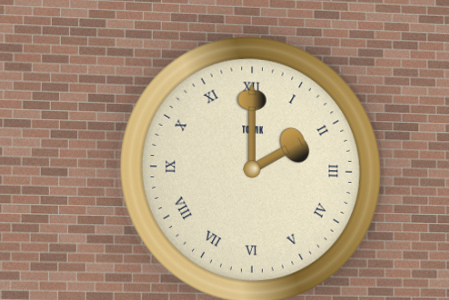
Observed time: 2:00
